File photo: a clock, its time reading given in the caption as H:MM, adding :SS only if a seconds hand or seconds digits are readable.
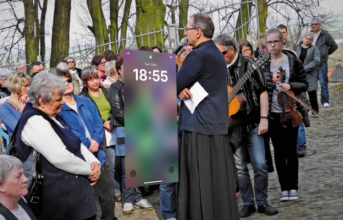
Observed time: 18:55
